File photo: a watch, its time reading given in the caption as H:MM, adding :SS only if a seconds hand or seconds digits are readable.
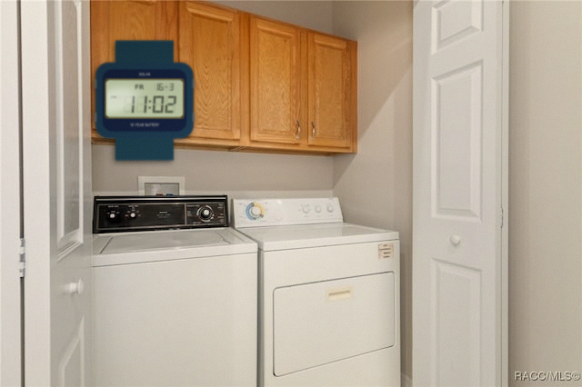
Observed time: 11:02
